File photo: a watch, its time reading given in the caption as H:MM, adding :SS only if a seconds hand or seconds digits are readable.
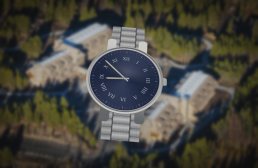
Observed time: 8:52
